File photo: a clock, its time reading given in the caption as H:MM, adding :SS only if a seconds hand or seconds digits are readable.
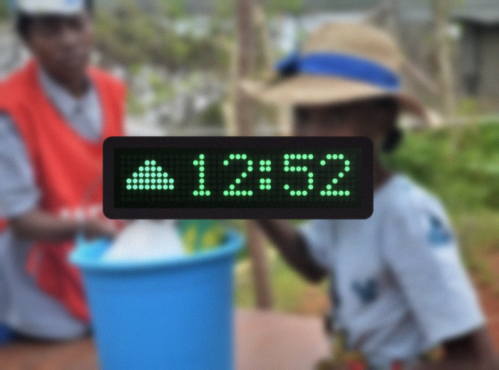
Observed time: 12:52
